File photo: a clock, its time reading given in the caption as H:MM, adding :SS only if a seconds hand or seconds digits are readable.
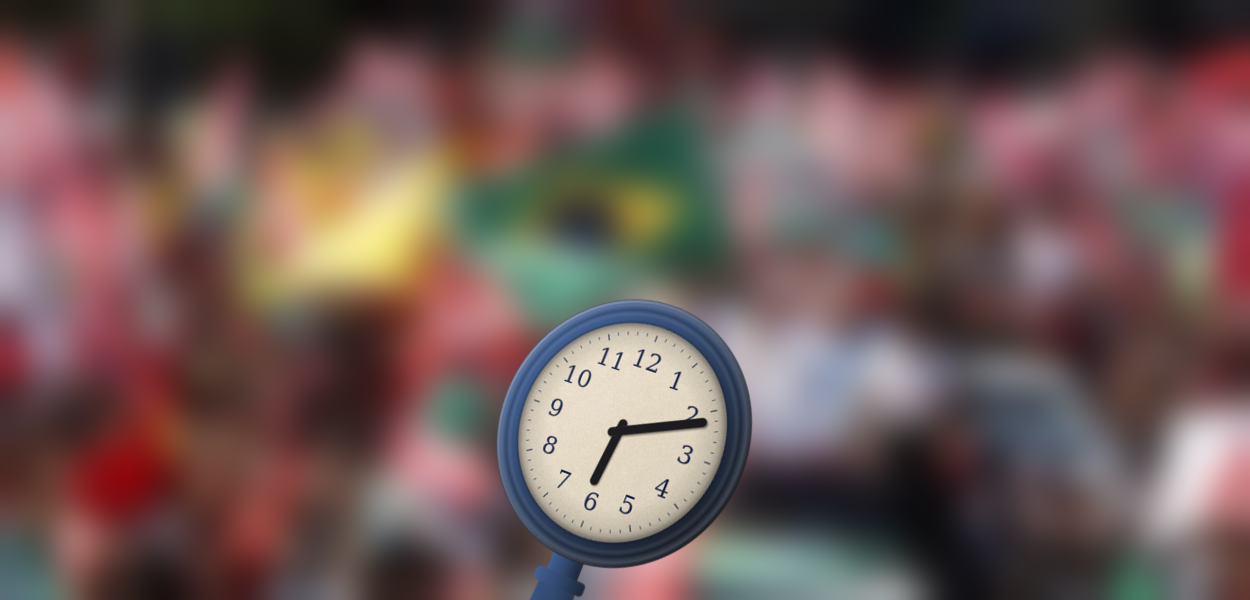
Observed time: 6:11
